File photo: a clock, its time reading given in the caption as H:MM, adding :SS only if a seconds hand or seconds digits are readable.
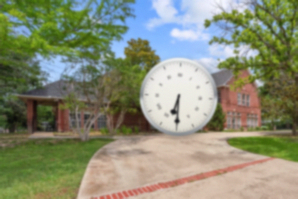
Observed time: 6:30
